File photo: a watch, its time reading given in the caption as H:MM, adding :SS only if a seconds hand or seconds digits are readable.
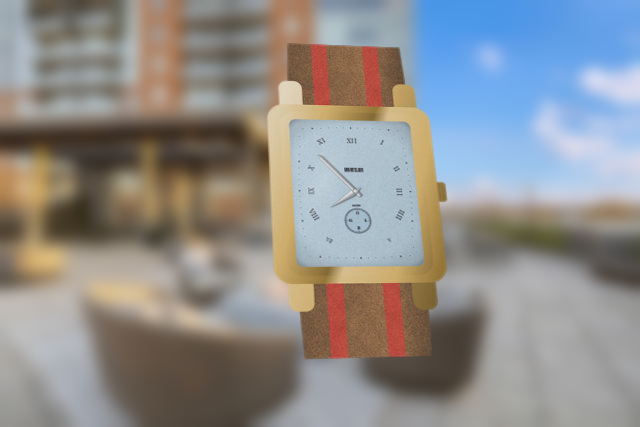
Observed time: 7:53
